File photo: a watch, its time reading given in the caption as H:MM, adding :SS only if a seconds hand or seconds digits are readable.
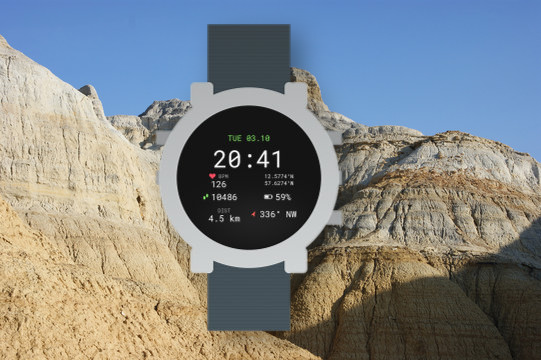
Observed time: 20:41
